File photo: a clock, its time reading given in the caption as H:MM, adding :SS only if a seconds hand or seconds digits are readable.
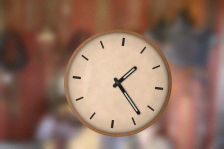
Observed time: 1:23
